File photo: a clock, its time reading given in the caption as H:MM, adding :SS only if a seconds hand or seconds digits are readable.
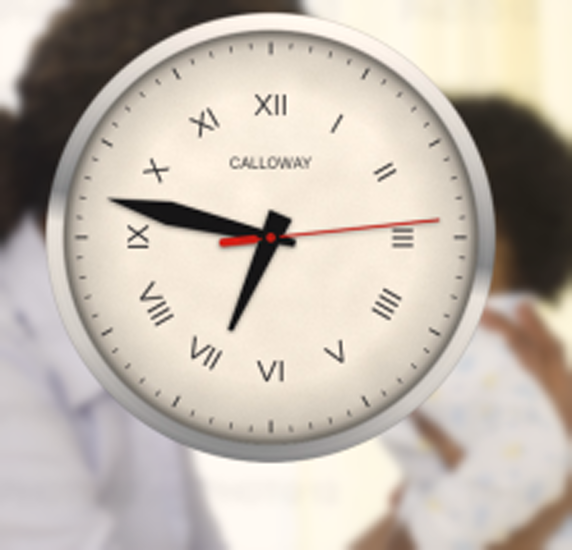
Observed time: 6:47:14
